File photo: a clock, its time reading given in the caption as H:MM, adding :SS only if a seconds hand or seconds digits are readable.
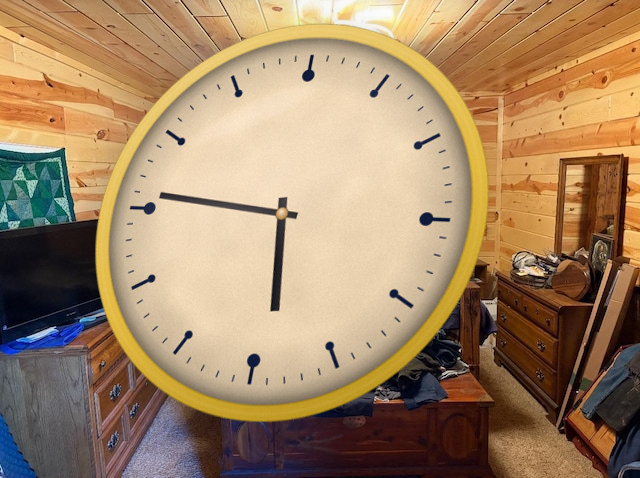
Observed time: 5:46
